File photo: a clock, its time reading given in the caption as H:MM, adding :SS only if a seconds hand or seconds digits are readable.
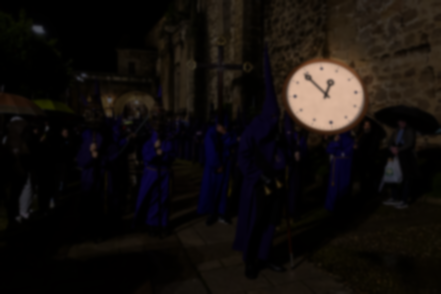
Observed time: 12:54
